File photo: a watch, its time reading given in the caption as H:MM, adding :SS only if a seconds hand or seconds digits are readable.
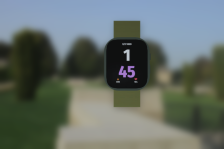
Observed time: 1:45
